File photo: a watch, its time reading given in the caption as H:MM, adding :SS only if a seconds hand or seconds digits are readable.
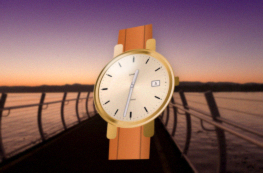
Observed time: 12:32
